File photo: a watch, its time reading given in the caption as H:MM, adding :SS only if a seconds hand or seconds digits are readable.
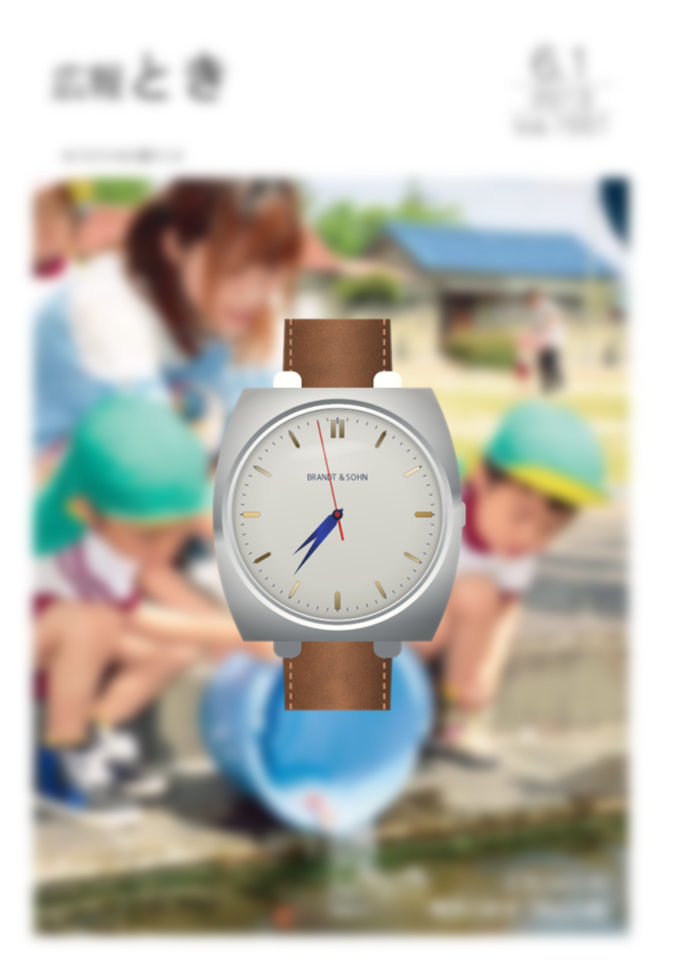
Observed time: 7:35:58
